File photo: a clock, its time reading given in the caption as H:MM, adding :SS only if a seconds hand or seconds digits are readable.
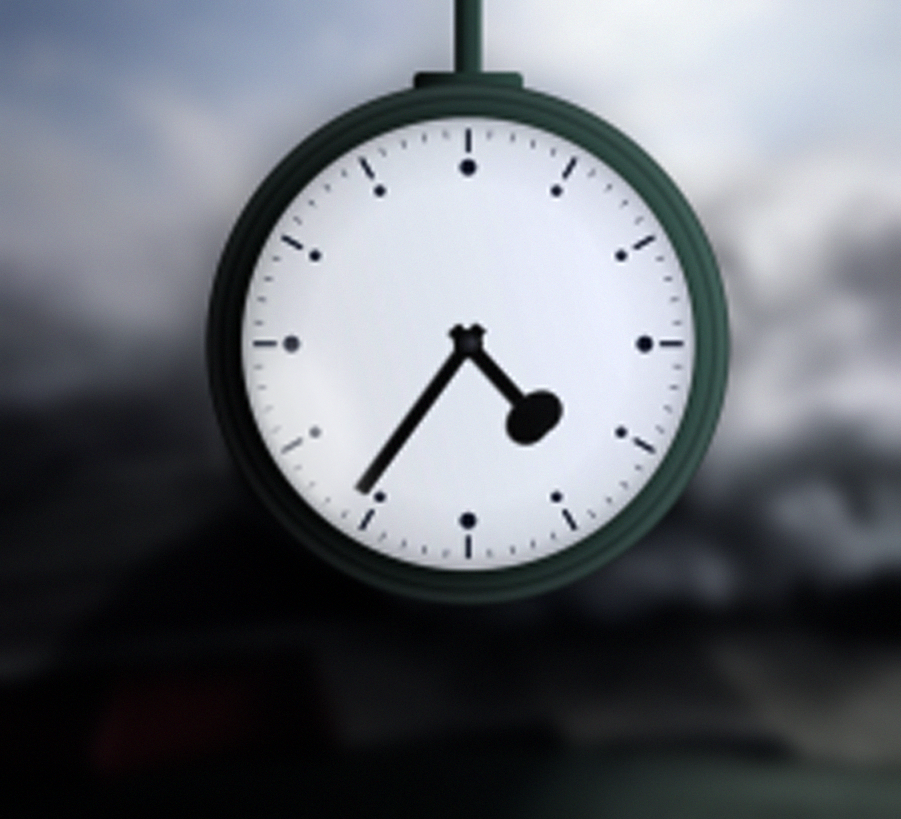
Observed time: 4:36
